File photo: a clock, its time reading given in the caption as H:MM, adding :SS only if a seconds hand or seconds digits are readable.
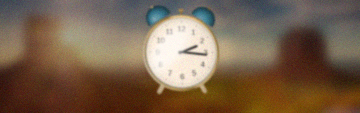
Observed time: 2:16
